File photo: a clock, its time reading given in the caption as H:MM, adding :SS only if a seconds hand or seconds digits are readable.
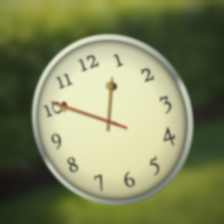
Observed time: 12:50:51
